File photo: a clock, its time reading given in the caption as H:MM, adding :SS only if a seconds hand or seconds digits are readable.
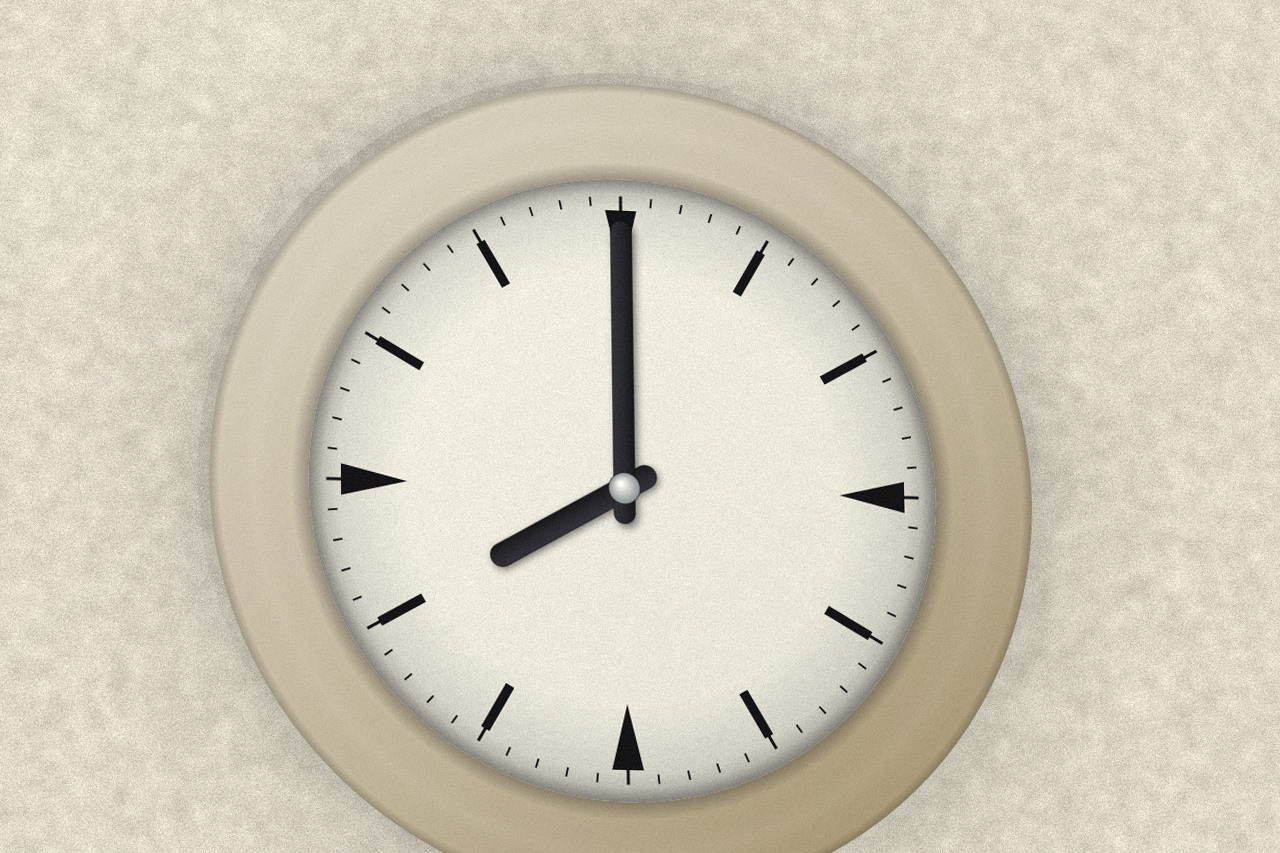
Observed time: 8:00
